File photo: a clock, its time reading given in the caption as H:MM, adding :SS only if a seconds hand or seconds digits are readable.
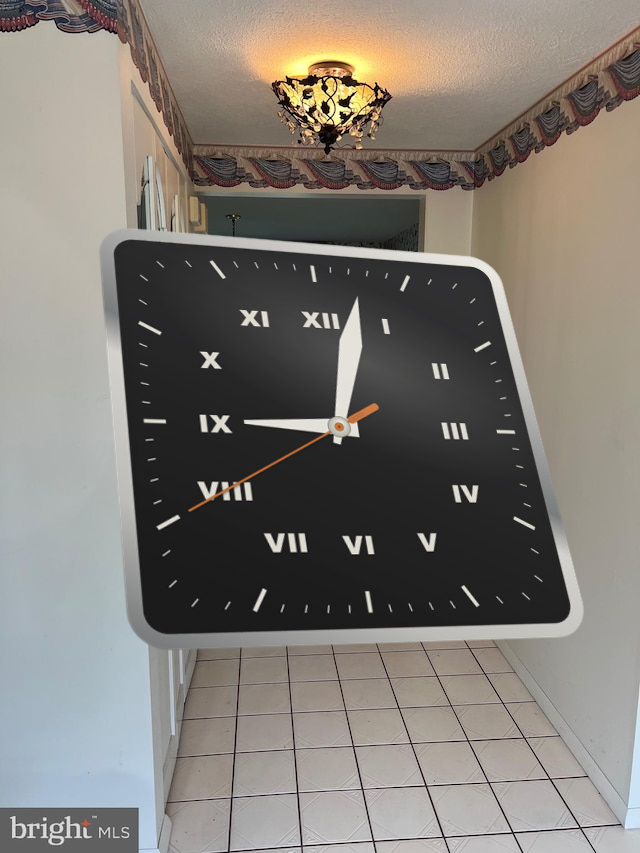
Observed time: 9:02:40
